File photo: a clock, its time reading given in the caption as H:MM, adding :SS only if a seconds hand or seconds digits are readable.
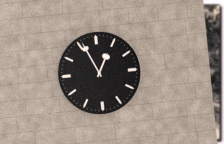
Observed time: 12:56
